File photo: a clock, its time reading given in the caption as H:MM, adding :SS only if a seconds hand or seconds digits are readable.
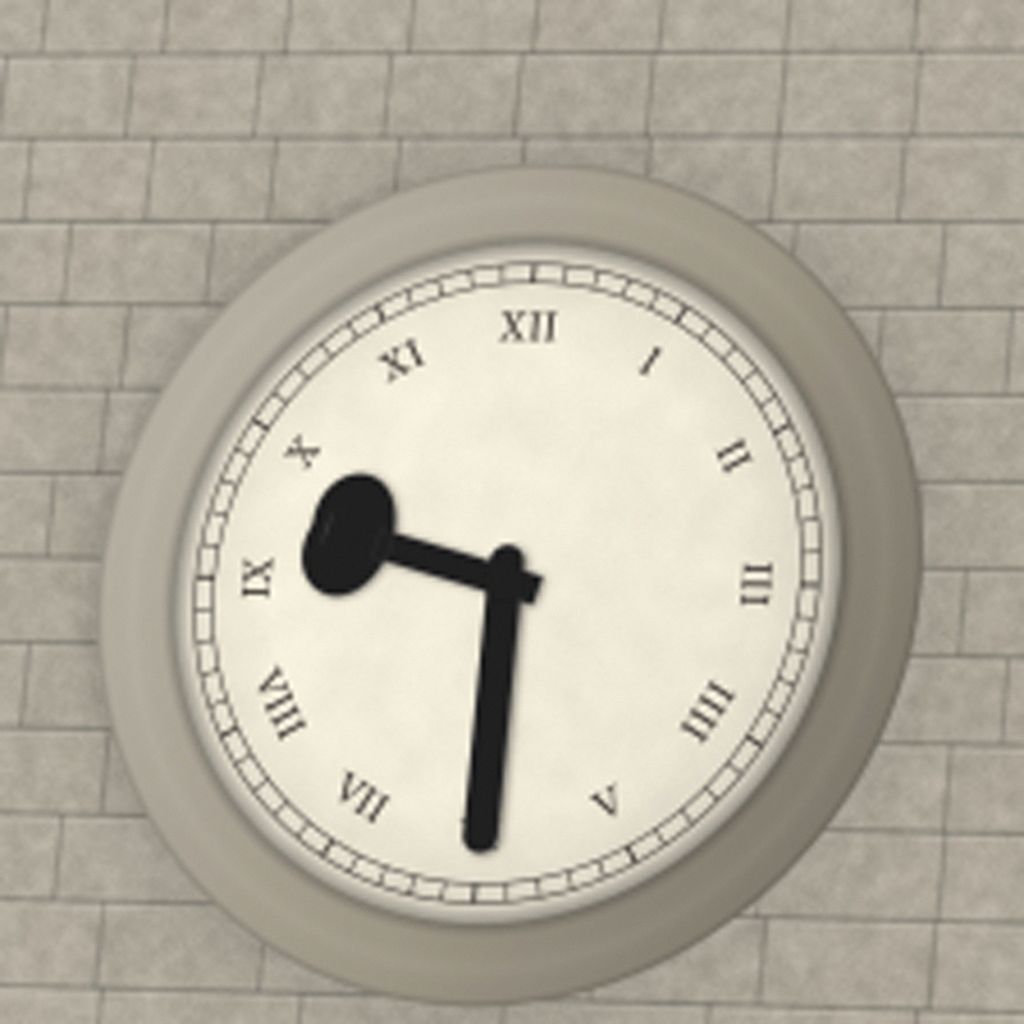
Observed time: 9:30
